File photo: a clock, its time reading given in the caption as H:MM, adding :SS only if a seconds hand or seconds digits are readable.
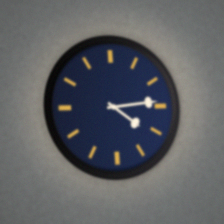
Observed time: 4:14
